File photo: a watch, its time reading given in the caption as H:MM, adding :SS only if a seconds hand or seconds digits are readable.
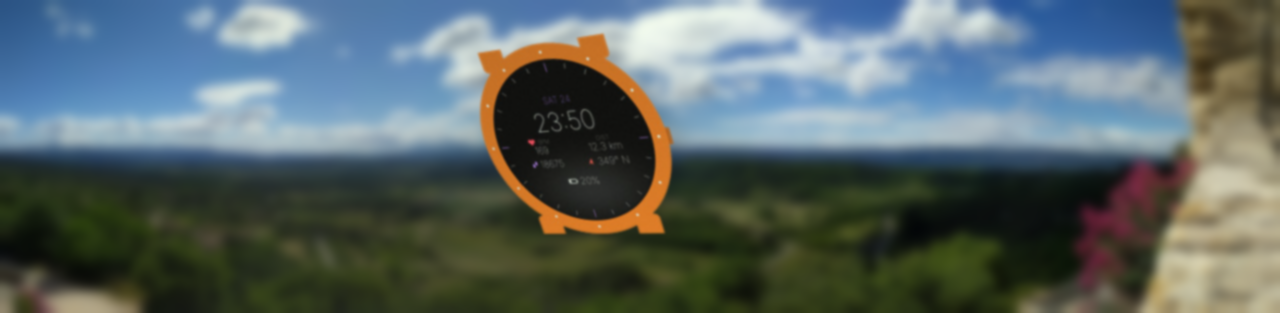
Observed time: 23:50
